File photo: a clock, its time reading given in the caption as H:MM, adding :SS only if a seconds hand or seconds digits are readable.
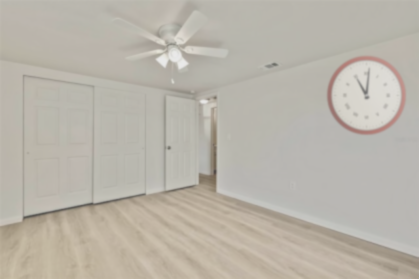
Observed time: 11:01
